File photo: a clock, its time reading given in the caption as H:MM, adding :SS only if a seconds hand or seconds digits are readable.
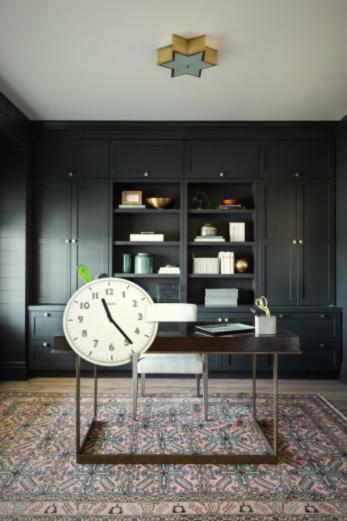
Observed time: 11:24
